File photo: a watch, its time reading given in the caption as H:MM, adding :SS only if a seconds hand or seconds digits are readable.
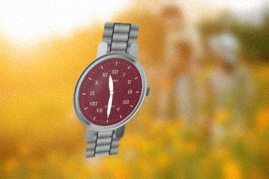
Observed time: 11:30
